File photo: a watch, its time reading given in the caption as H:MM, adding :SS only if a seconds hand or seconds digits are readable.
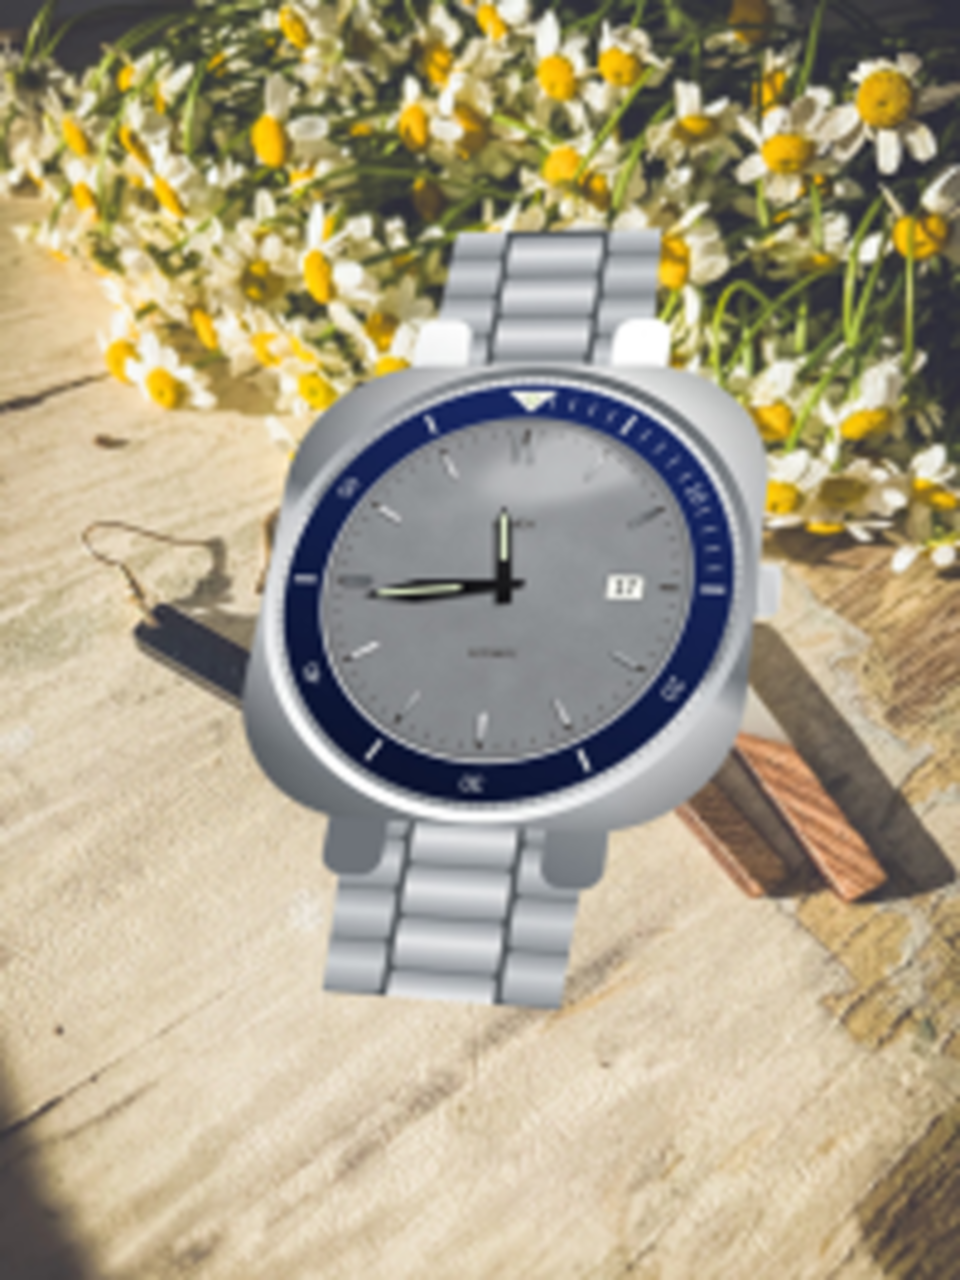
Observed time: 11:44
